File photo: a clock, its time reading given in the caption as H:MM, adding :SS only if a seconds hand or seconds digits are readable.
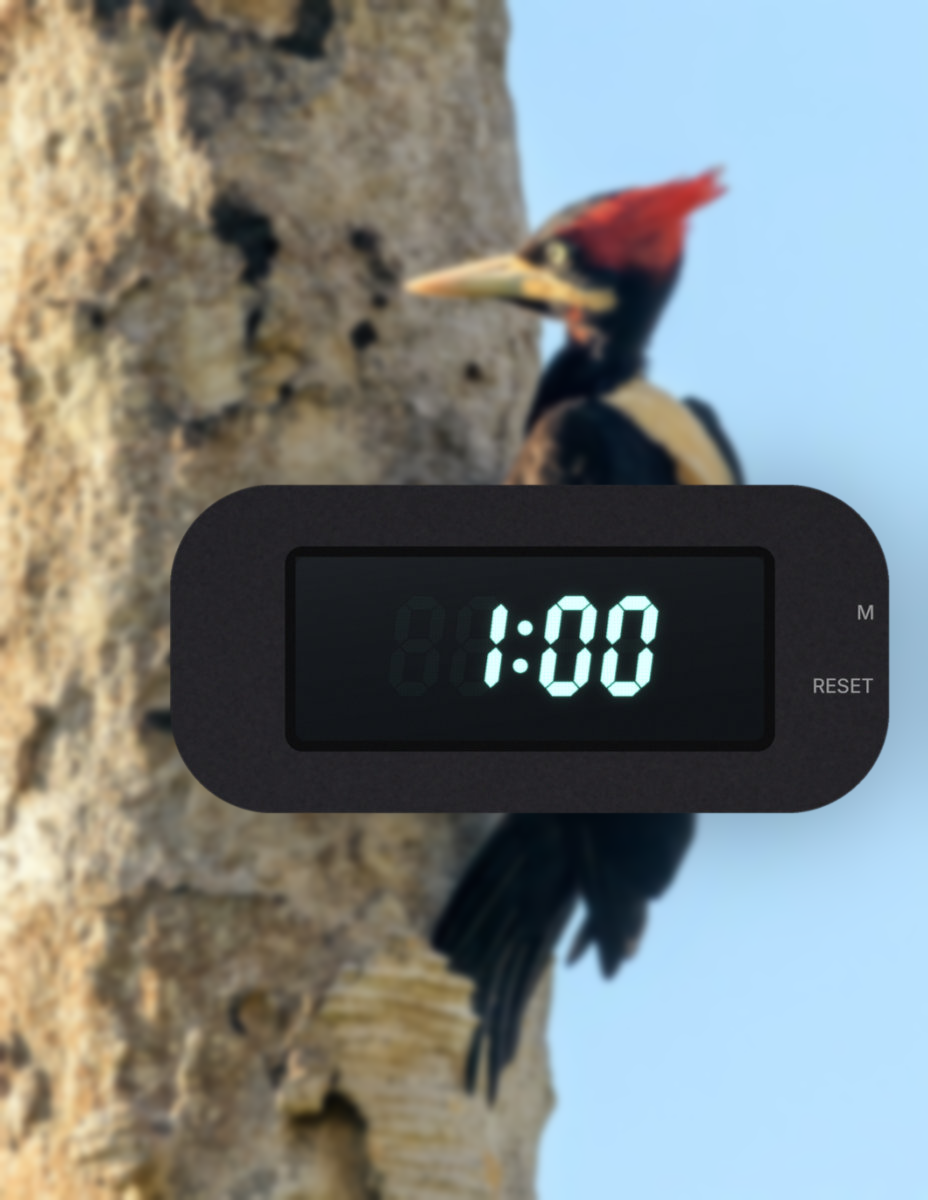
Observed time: 1:00
